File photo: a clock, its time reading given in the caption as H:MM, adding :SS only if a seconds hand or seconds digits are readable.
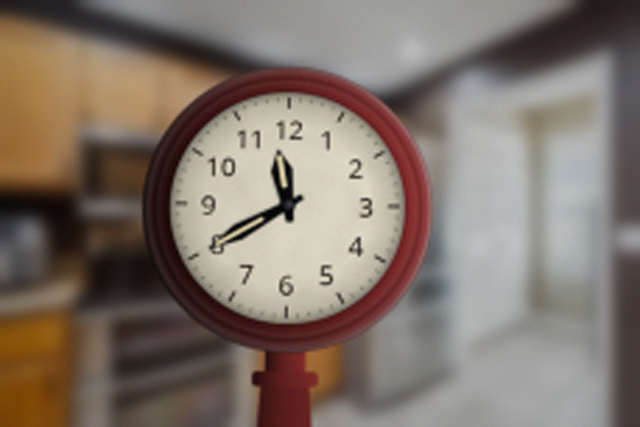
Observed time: 11:40
